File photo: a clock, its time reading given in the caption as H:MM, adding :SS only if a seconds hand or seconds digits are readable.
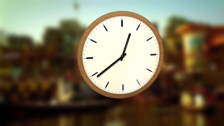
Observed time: 12:39
